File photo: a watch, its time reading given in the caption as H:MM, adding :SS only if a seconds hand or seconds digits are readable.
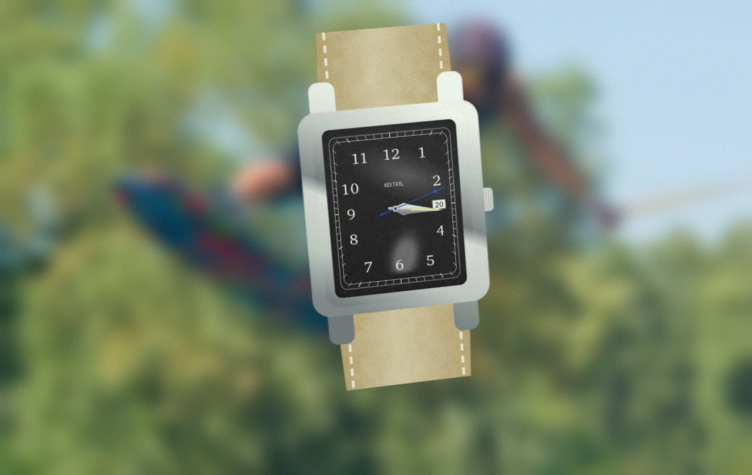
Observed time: 3:16:12
